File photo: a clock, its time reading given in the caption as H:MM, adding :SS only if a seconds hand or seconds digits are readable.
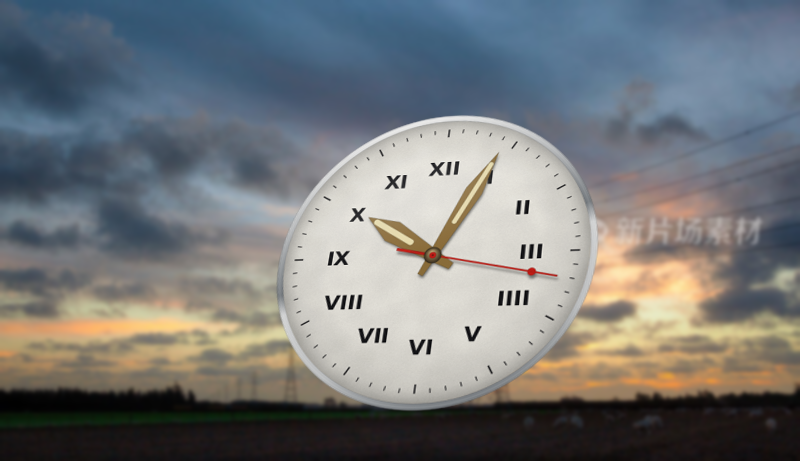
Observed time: 10:04:17
